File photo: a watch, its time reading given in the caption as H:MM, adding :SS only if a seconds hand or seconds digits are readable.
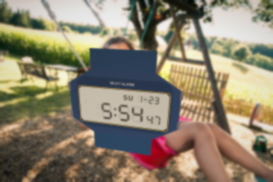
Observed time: 5:54
